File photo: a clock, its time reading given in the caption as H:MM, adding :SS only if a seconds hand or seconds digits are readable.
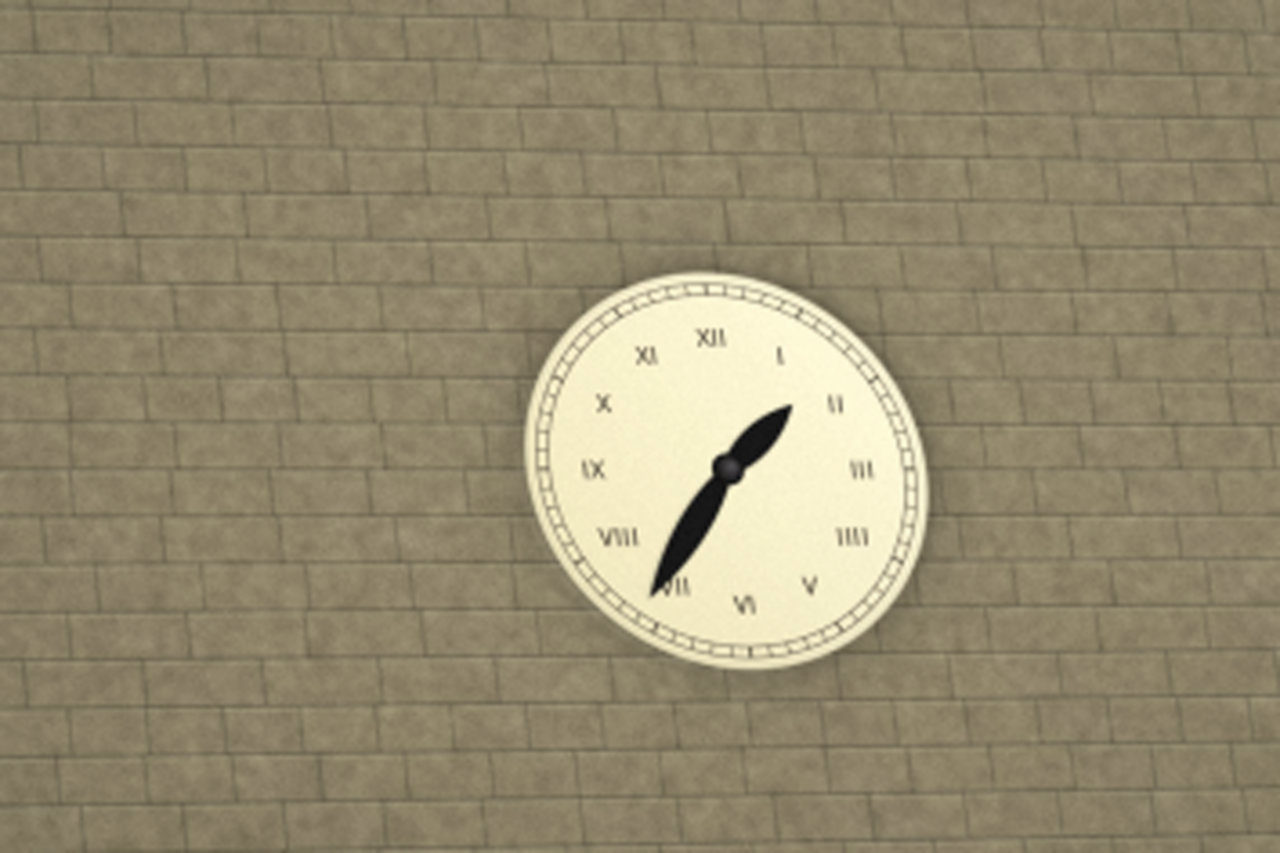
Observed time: 1:36
